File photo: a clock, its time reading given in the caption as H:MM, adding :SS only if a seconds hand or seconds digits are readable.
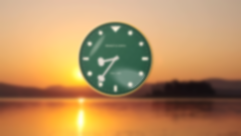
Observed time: 8:36
